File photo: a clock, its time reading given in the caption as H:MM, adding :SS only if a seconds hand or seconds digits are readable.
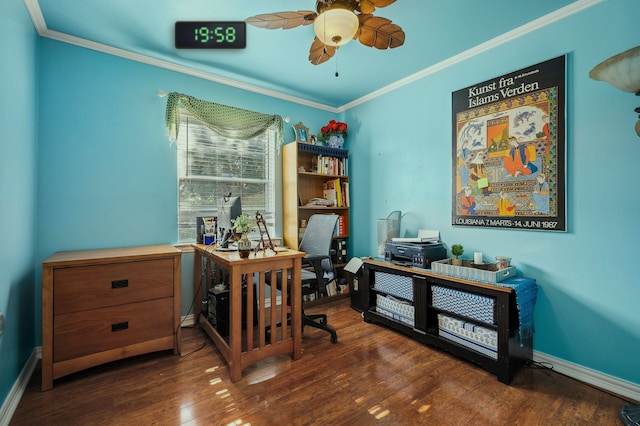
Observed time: 19:58
